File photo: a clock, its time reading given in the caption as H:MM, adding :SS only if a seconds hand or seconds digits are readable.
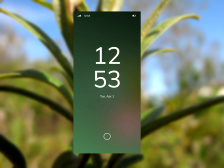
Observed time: 12:53
